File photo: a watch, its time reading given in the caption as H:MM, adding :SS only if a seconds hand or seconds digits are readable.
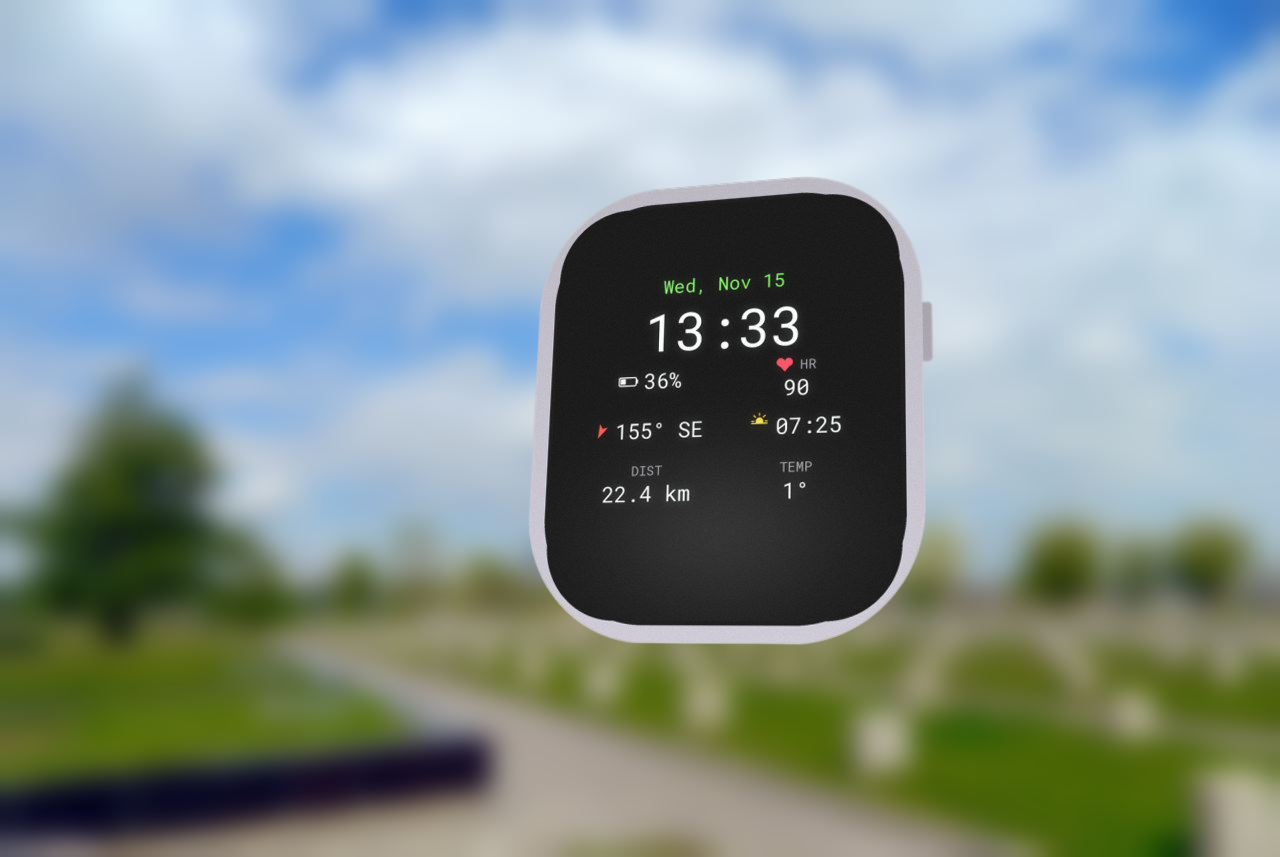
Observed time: 13:33
